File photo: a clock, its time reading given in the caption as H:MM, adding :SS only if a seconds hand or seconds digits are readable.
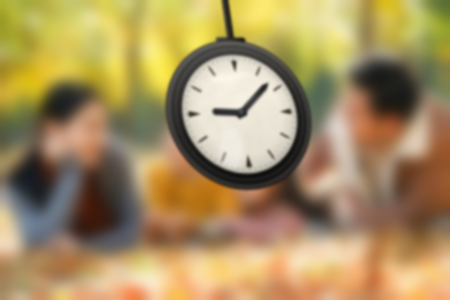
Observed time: 9:08
